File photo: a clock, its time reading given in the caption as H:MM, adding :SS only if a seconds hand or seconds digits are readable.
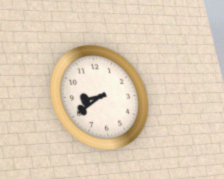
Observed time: 8:40
